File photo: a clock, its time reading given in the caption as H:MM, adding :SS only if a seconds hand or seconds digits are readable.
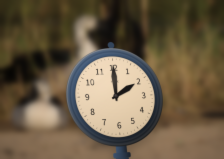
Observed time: 2:00
